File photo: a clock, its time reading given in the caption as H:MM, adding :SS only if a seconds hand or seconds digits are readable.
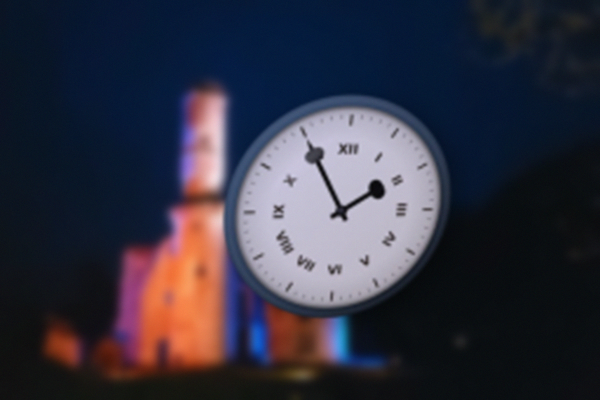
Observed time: 1:55
